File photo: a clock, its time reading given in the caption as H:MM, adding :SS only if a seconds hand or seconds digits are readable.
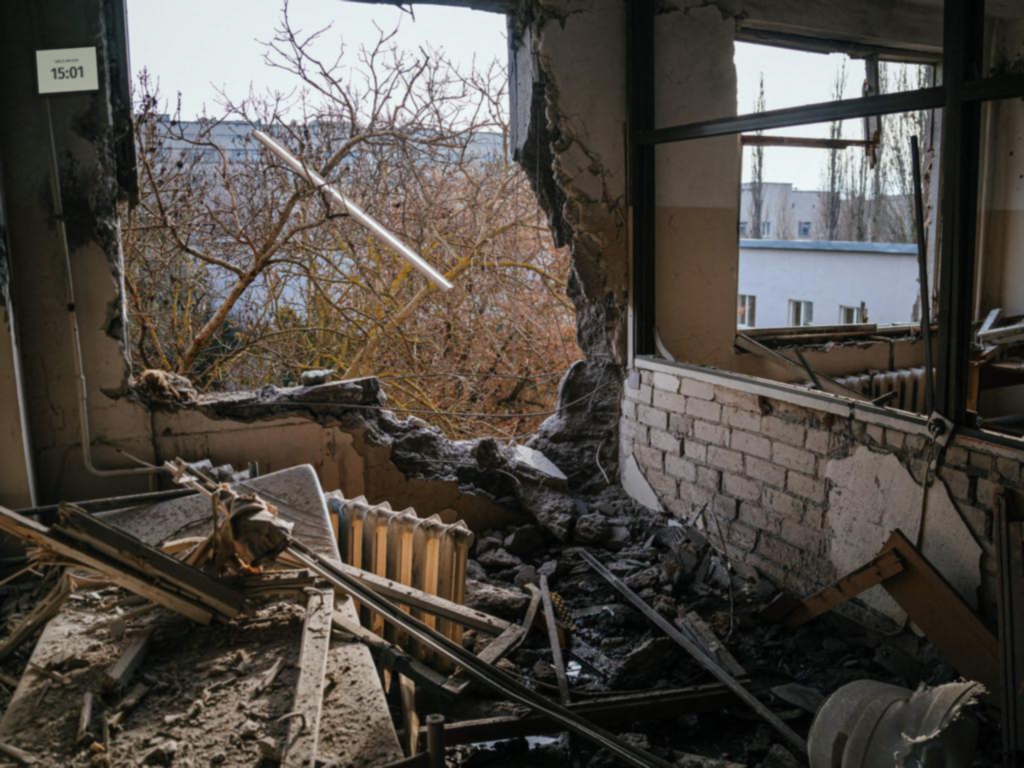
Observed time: 15:01
